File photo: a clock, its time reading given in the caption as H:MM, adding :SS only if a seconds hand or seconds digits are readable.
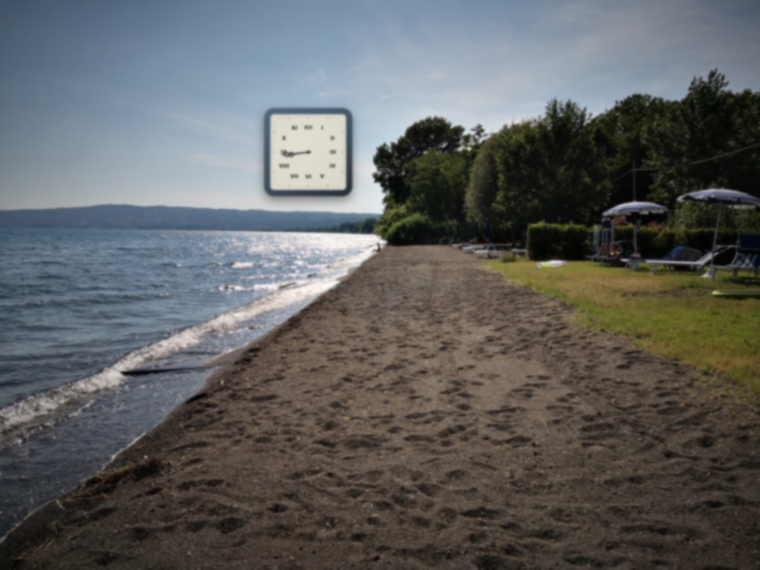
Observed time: 8:44
